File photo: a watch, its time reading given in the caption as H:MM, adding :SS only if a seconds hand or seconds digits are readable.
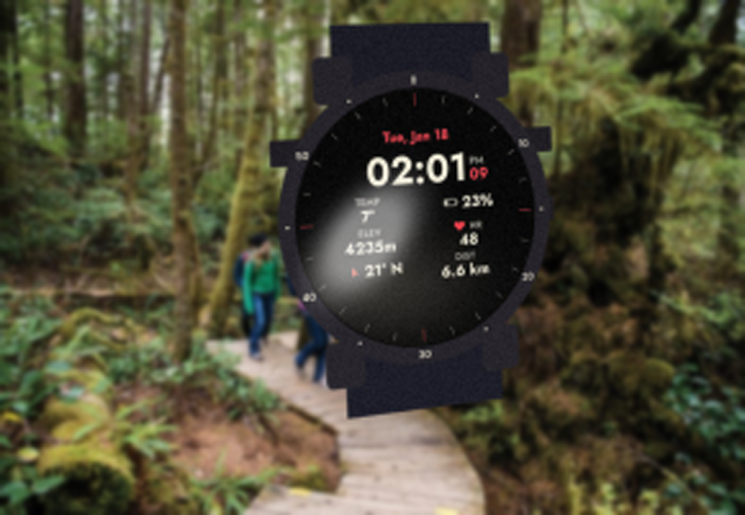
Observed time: 2:01
